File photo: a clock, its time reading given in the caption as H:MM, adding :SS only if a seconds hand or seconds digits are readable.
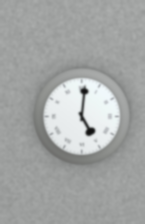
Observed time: 5:01
